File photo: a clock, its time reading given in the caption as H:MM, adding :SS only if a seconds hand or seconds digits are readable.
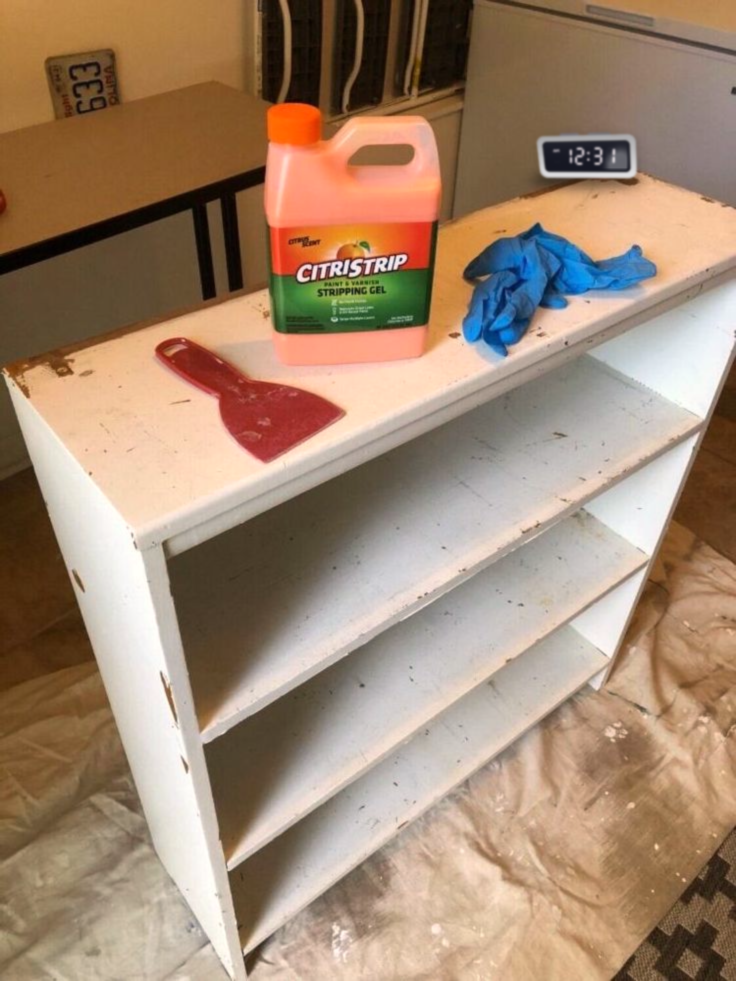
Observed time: 12:31
